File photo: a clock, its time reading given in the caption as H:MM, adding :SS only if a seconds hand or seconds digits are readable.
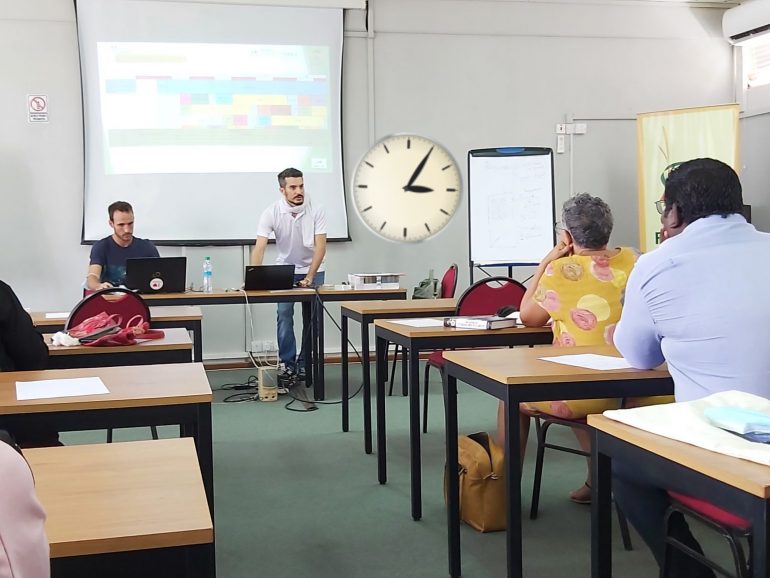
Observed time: 3:05
